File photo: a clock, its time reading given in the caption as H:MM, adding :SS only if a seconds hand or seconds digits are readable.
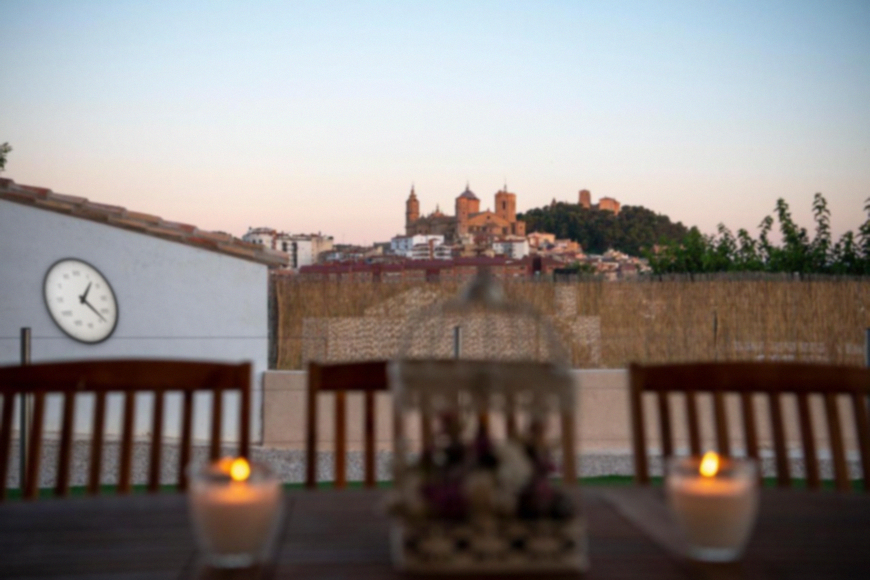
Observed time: 1:23
